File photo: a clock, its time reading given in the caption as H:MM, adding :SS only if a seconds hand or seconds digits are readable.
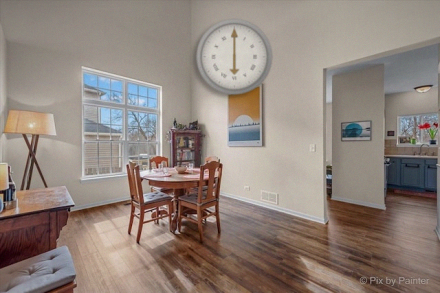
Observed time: 6:00
